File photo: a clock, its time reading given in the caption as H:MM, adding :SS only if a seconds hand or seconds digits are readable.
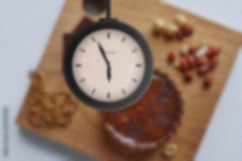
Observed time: 5:56
